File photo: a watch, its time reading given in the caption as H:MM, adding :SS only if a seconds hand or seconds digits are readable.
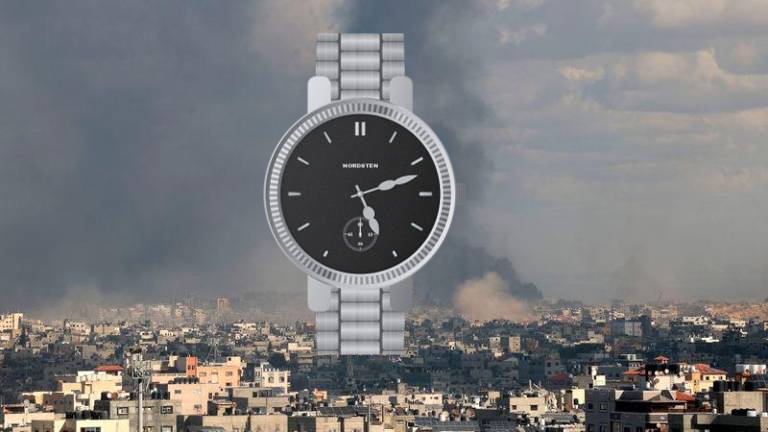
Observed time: 5:12
